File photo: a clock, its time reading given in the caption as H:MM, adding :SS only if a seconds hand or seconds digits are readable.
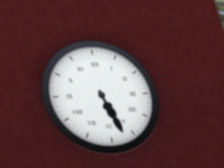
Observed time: 5:27
